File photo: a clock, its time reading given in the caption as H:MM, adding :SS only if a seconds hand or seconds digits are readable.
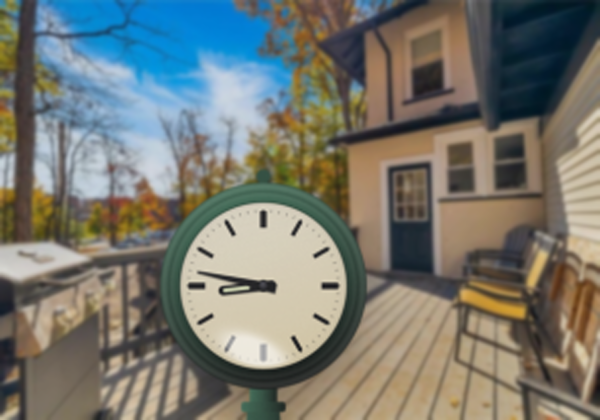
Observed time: 8:47
